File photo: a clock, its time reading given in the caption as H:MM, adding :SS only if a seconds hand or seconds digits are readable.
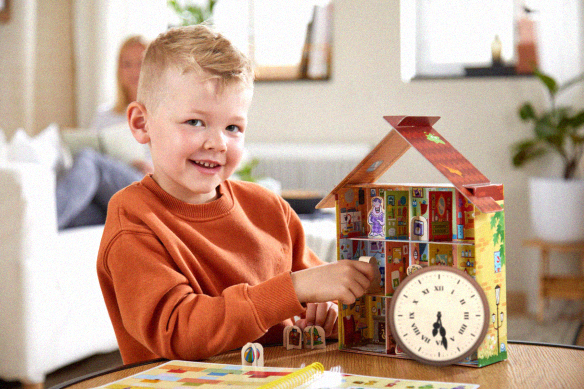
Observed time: 6:28
